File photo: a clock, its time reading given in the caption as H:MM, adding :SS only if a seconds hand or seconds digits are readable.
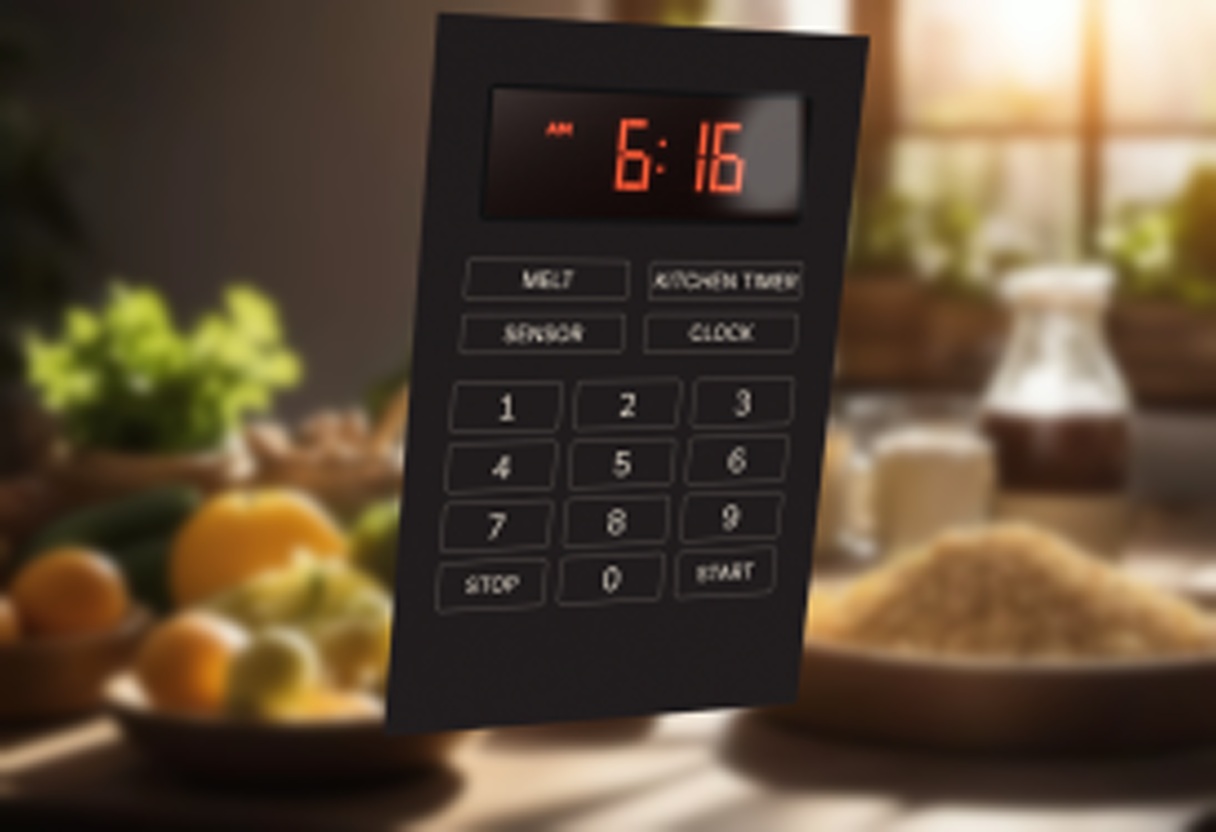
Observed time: 6:16
